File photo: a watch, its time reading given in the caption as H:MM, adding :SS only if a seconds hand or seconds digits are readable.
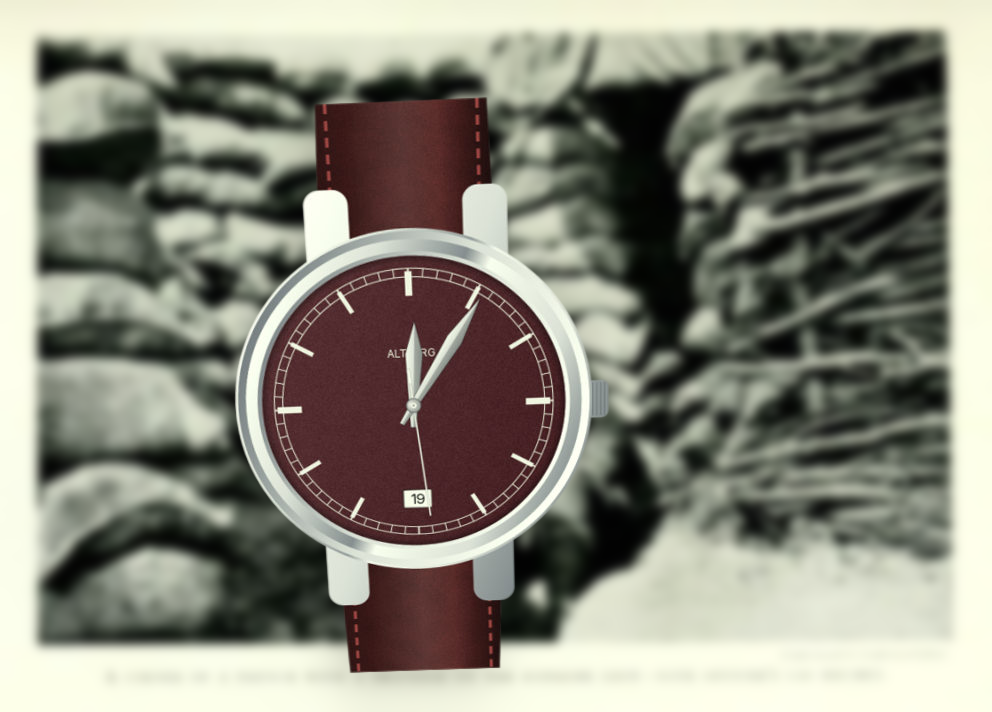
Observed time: 12:05:29
